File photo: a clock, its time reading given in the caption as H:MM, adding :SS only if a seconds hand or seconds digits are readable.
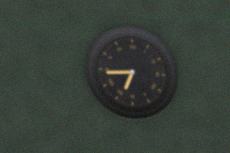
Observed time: 6:44
